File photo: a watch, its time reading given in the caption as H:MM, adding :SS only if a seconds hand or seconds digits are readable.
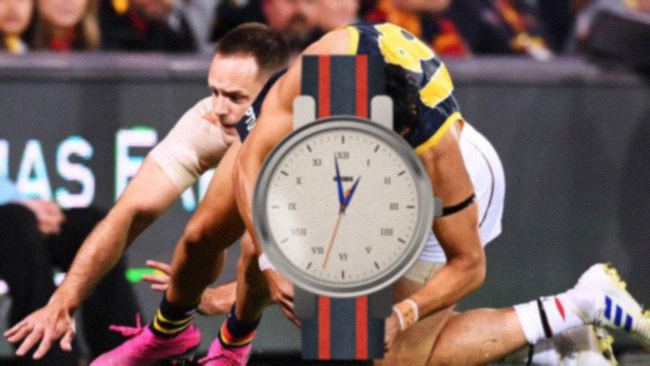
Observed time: 12:58:33
